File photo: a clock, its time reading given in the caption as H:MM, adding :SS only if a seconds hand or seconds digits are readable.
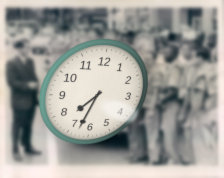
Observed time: 7:33
